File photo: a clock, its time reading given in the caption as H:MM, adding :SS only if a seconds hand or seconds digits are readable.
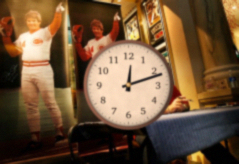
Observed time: 12:12
